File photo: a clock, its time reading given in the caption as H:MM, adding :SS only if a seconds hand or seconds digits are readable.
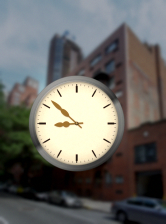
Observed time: 8:52
